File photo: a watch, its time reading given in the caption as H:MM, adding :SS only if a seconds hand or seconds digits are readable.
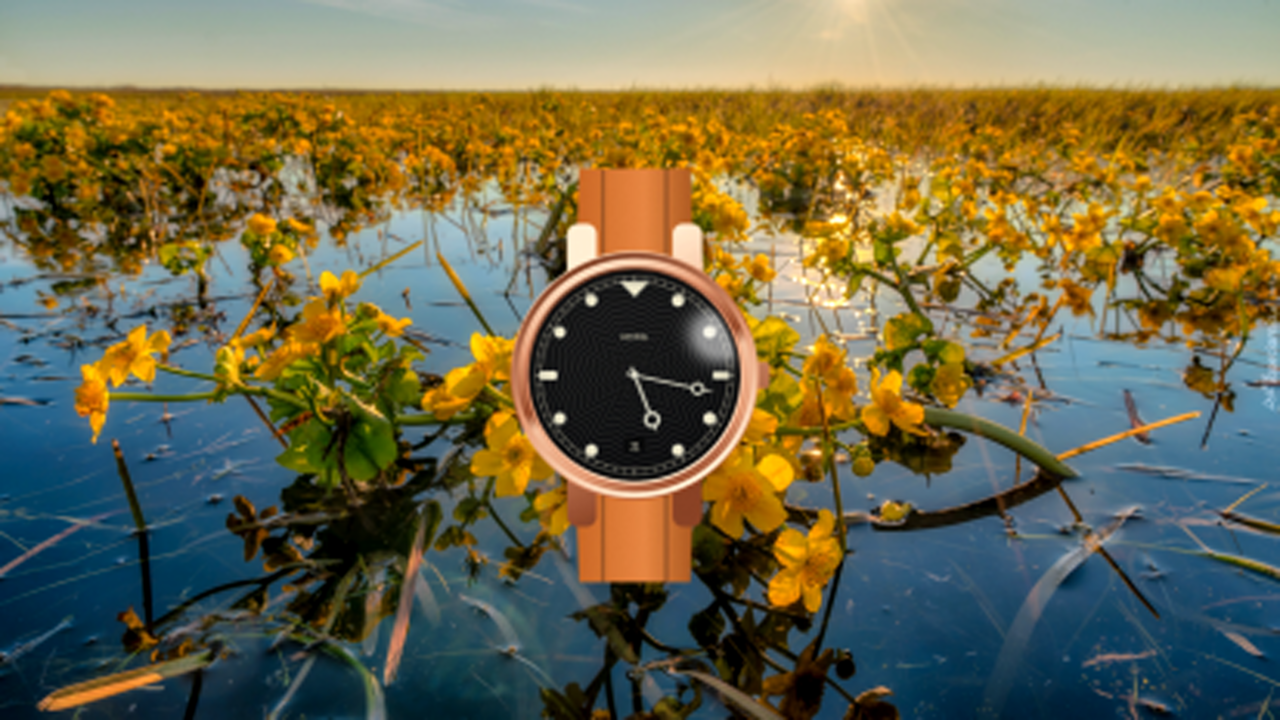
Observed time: 5:17
